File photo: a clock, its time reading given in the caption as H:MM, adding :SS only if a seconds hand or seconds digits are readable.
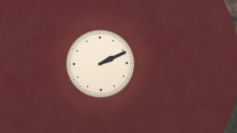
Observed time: 2:11
